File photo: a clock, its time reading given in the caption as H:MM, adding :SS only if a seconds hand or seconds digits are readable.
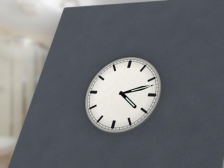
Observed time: 4:12
